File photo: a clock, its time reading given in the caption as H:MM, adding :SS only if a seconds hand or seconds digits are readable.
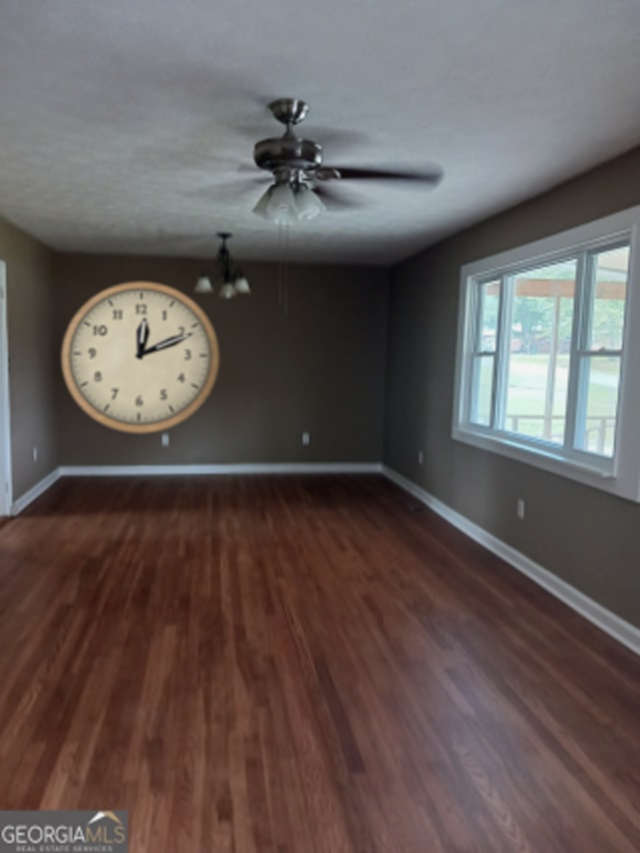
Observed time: 12:11
